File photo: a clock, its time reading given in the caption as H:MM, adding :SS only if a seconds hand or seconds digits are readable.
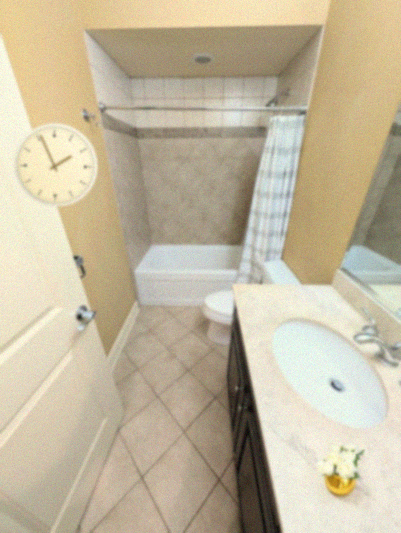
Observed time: 1:56
